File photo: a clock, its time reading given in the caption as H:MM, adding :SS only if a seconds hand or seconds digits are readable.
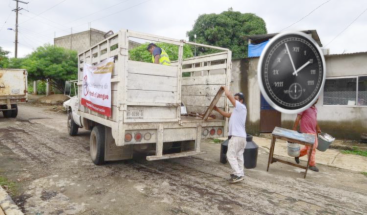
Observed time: 1:56
